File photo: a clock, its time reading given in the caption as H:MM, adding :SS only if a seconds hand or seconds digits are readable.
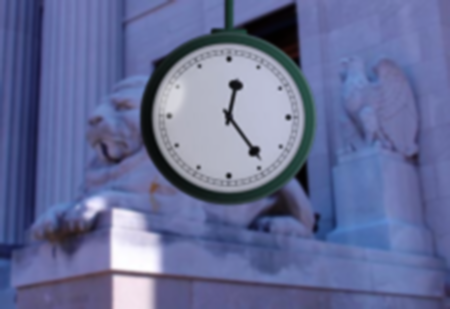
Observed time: 12:24
